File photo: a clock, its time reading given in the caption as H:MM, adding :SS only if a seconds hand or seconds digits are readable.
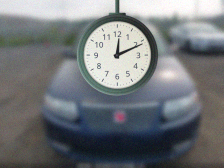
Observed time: 12:11
